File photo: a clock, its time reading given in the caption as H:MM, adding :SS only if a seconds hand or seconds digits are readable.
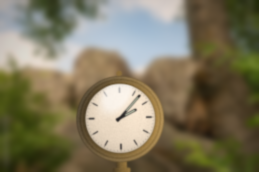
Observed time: 2:07
